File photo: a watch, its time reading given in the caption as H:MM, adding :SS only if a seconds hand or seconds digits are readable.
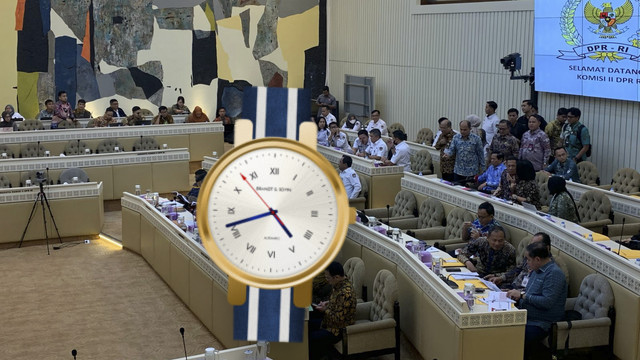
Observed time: 4:41:53
